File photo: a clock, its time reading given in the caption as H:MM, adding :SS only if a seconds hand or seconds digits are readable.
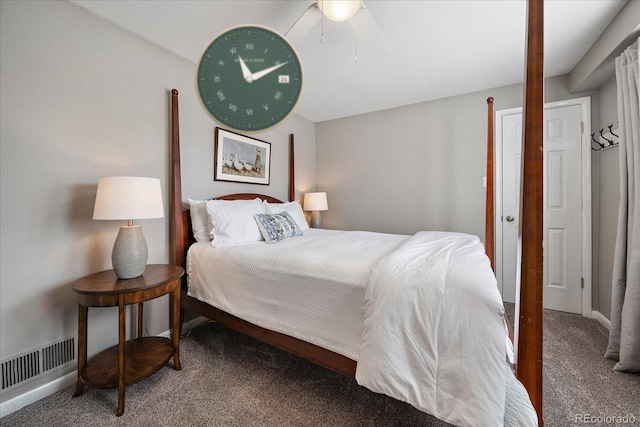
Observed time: 11:11
